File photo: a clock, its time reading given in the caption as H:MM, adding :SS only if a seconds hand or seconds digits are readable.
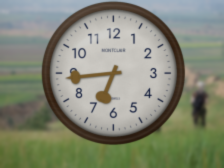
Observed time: 6:44
